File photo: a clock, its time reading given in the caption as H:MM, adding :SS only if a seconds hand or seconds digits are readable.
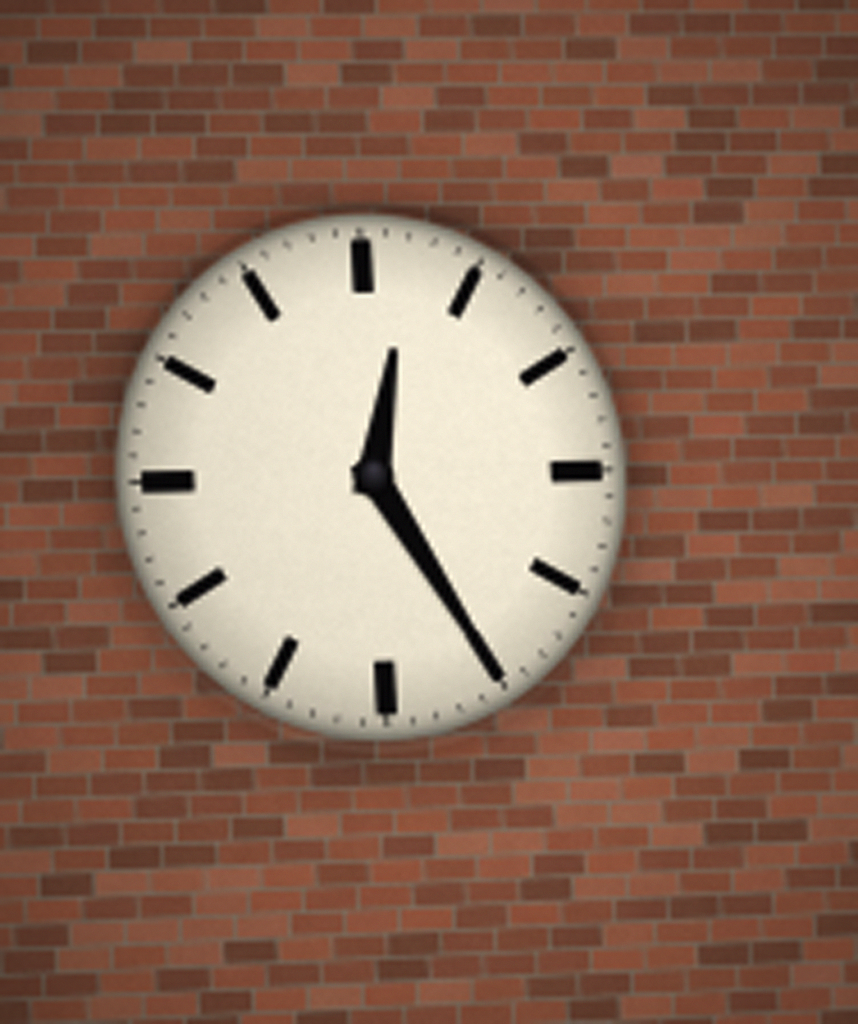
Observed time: 12:25
